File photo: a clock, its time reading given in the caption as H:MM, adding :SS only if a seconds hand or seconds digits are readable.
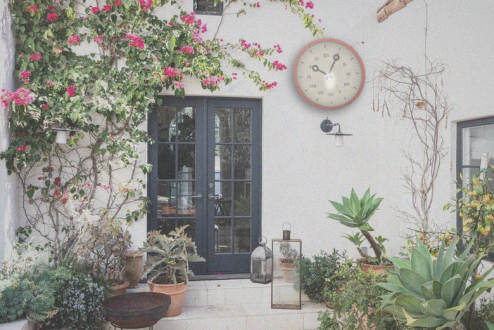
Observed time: 10:05
